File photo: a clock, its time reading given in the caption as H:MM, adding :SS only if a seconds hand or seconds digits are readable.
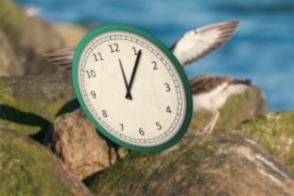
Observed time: 12:06
